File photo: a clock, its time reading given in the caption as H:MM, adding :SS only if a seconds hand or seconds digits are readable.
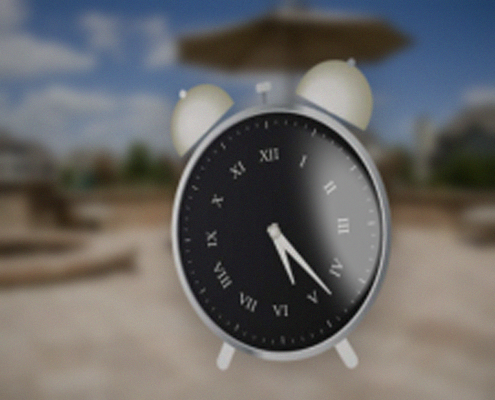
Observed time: 5:23
